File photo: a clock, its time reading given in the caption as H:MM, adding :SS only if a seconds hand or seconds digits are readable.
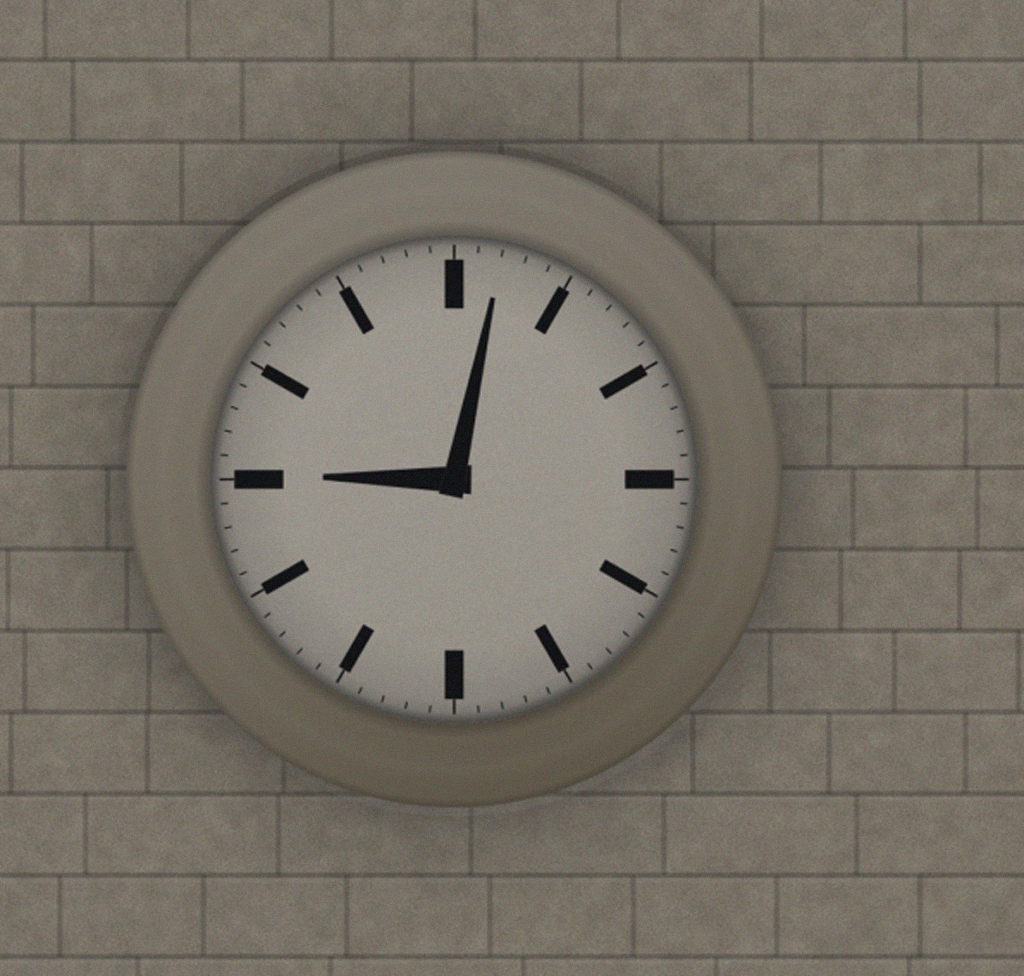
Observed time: 9:02
